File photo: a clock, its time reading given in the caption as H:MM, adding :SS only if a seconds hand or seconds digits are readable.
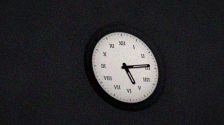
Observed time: 5:14
